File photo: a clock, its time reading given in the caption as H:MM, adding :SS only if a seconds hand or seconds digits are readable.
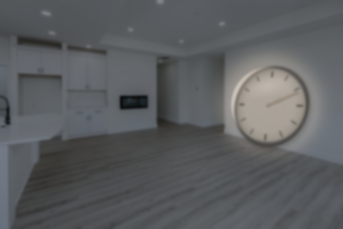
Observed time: 2:11
